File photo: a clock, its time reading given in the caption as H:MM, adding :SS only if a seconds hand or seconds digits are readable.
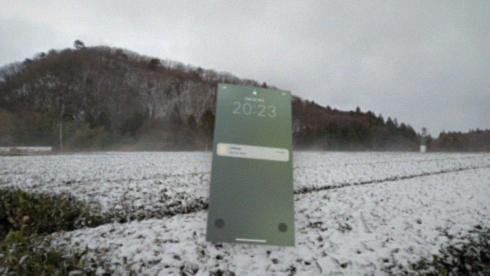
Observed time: 20:23
